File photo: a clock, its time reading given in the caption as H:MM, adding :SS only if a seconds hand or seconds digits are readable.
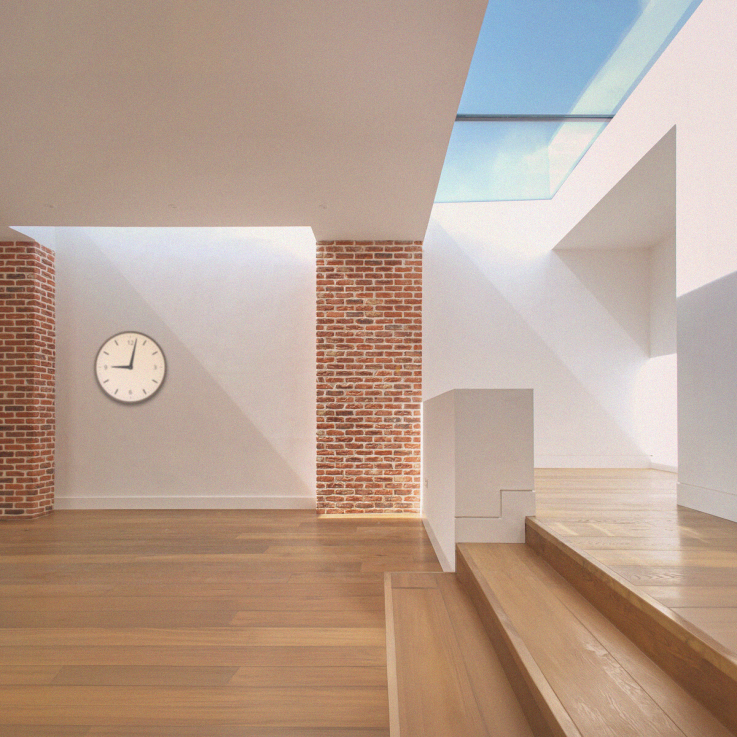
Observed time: 9:02
